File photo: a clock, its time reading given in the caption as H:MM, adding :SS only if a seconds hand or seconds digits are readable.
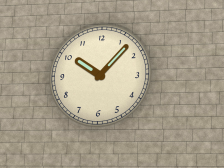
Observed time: 10:07
